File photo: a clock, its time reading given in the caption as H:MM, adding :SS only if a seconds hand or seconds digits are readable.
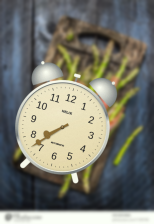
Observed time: 7:37
